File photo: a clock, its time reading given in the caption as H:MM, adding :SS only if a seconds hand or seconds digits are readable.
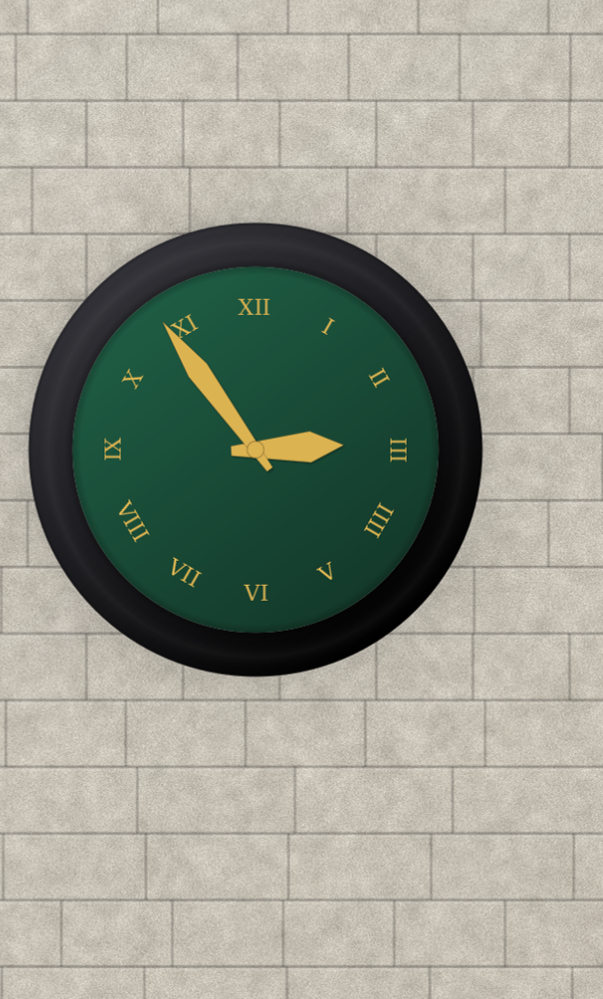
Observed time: 2:54
